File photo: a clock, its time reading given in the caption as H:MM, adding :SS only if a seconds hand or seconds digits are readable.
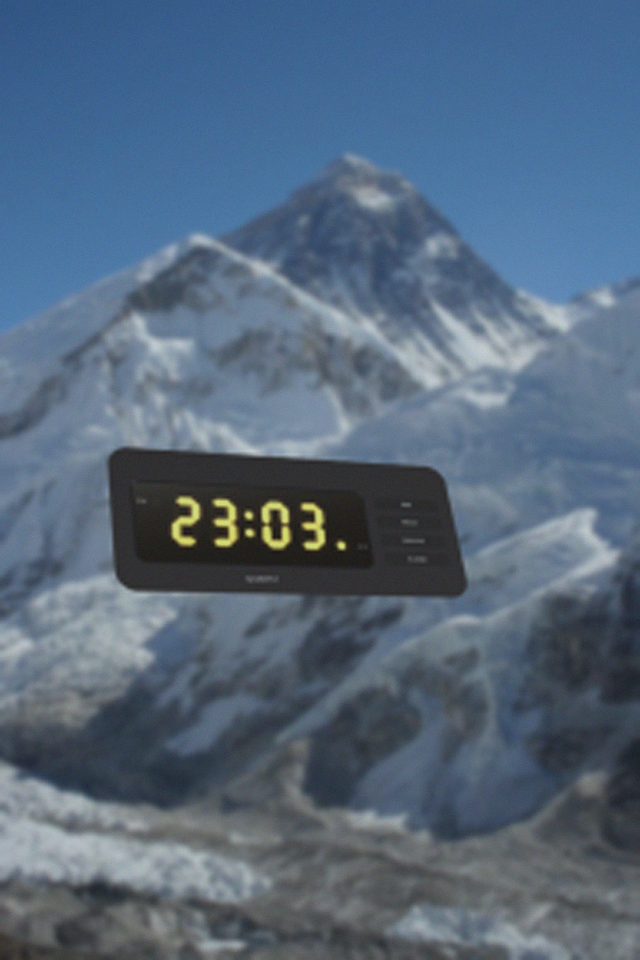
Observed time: 23:03
